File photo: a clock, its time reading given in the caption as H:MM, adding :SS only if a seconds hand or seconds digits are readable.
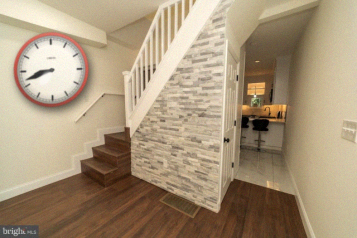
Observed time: 8:42
